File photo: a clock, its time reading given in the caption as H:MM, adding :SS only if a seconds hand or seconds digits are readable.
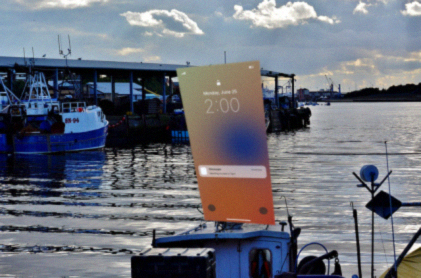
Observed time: 2:00
